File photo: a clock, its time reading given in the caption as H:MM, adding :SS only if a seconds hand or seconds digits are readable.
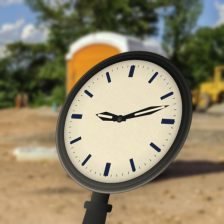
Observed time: 9:12
